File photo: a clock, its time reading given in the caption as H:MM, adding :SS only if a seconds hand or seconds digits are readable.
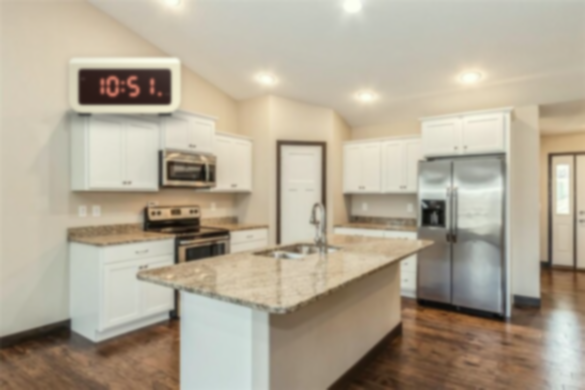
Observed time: 10:51
